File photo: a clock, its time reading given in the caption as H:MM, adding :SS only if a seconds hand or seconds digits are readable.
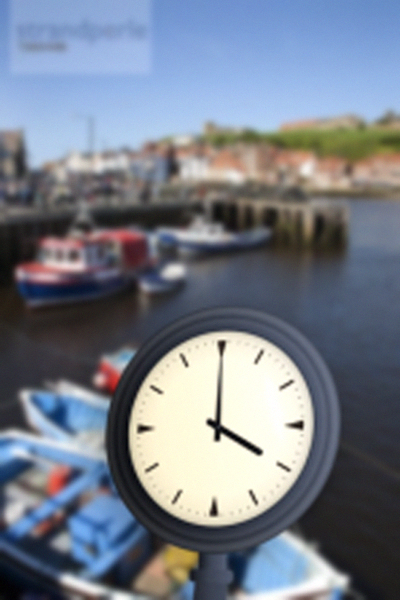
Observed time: 4:00
